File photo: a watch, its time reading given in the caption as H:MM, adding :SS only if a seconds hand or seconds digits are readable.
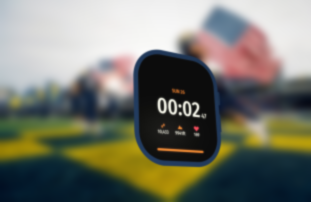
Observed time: 0:02
